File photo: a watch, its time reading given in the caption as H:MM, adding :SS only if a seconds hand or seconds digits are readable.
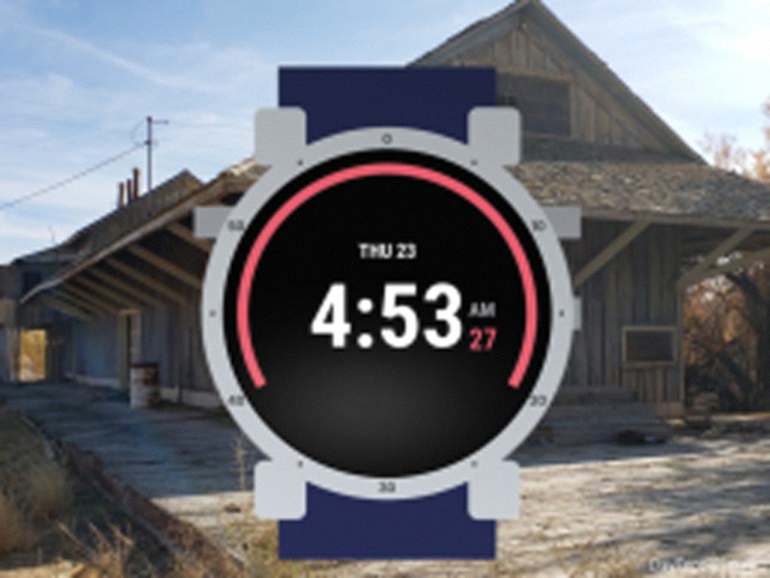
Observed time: 4:53:27
